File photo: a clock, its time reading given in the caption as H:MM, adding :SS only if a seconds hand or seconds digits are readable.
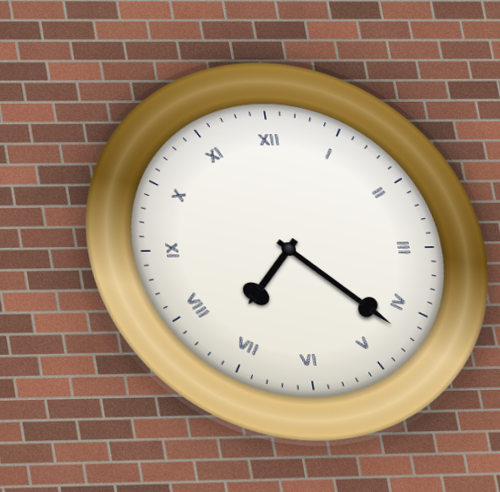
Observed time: 7:22
